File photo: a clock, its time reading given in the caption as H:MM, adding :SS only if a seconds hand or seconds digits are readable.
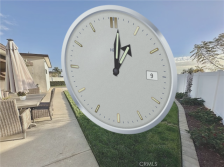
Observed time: 1:01
